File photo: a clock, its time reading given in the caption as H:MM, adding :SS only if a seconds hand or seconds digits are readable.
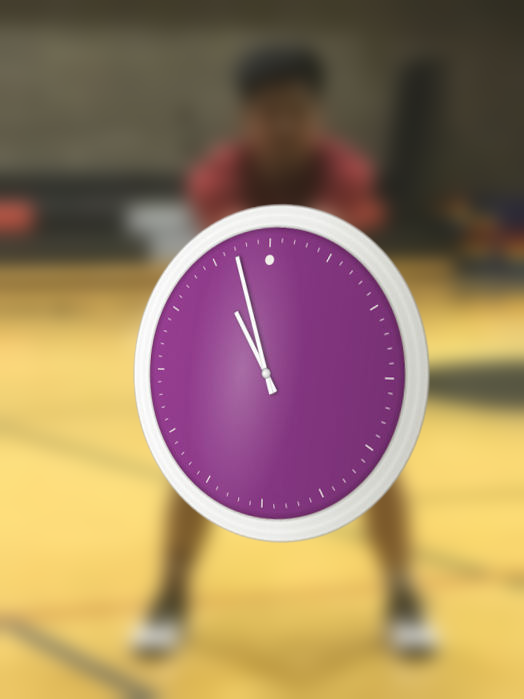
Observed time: 10:57
